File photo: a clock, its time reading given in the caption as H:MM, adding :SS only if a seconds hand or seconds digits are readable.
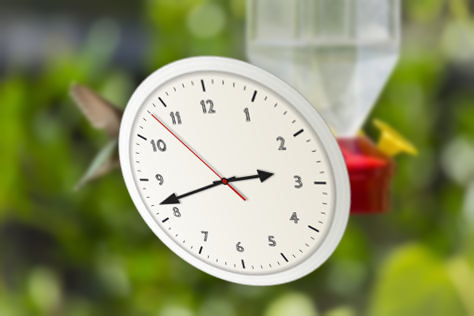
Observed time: 2:41:53
